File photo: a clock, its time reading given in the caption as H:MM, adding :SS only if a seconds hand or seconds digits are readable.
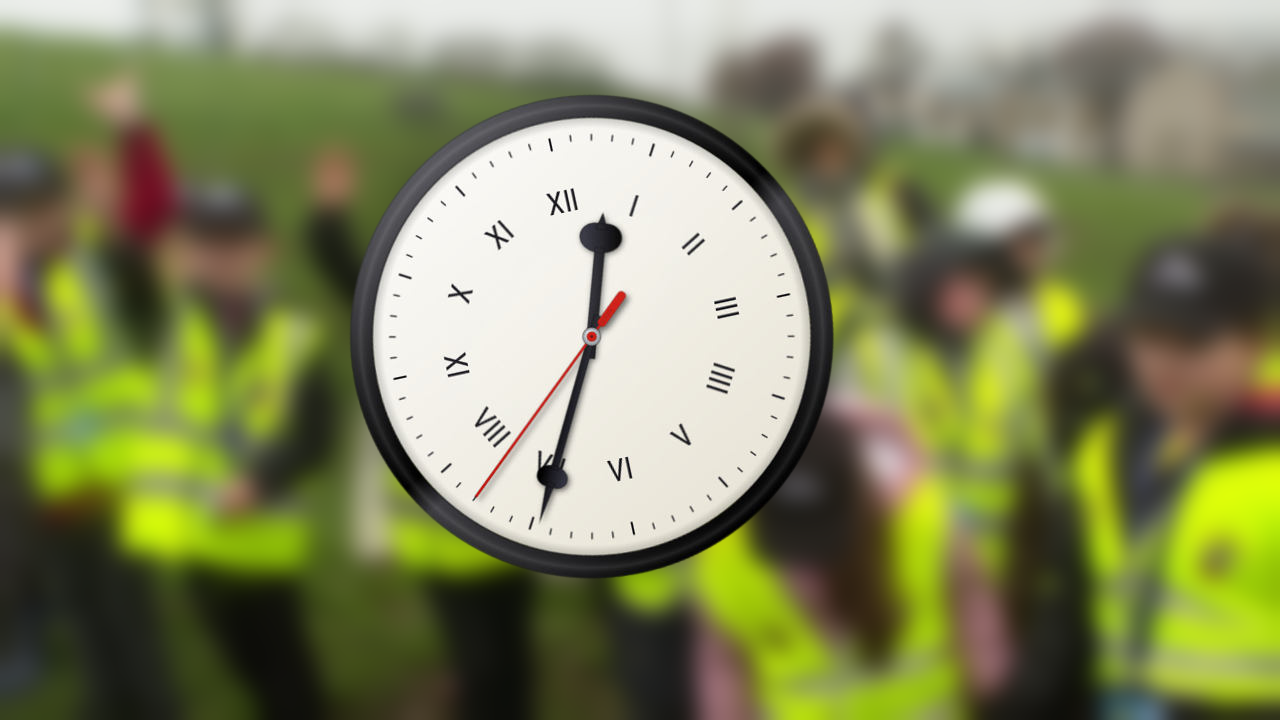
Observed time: 12:34:38
